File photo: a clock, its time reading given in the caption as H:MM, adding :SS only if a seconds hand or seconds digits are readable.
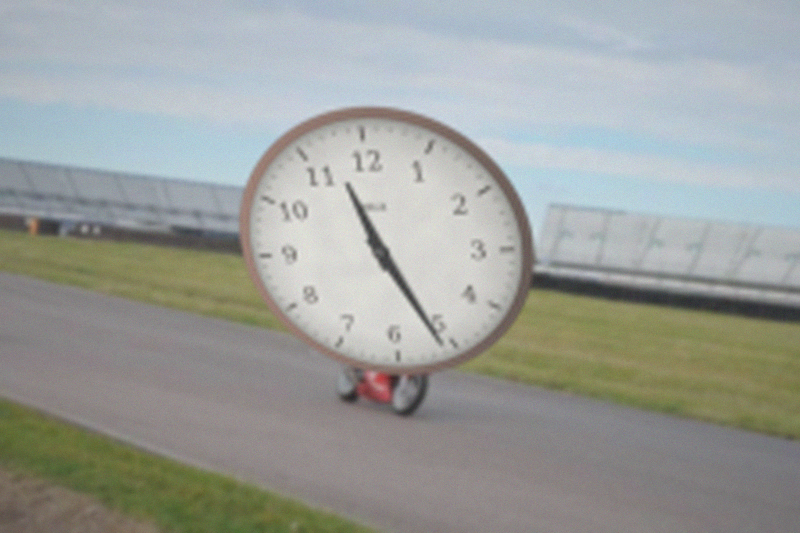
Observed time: 11:26
